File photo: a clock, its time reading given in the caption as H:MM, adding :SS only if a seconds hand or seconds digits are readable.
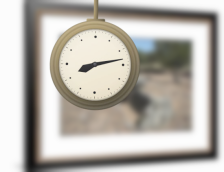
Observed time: 8:13
